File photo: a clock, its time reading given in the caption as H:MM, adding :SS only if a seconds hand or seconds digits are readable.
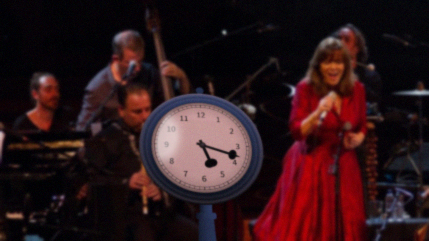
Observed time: 5:18
